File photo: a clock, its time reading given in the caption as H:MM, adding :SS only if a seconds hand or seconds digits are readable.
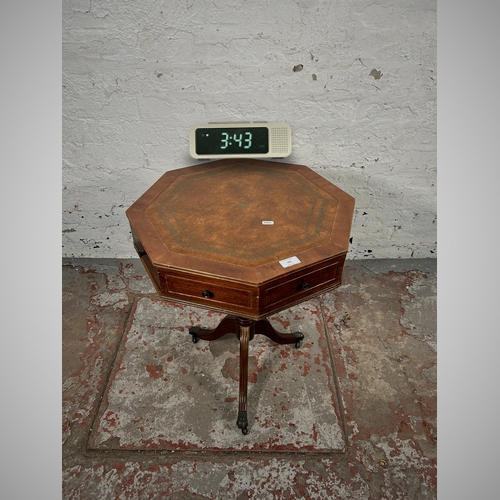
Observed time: 3:43
